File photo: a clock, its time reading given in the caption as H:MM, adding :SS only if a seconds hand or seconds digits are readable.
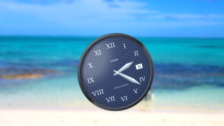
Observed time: 2:22
